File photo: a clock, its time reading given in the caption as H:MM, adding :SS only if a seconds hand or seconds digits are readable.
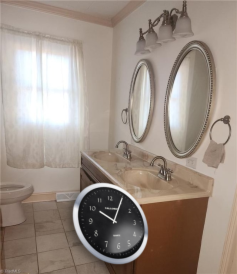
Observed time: 10:05
